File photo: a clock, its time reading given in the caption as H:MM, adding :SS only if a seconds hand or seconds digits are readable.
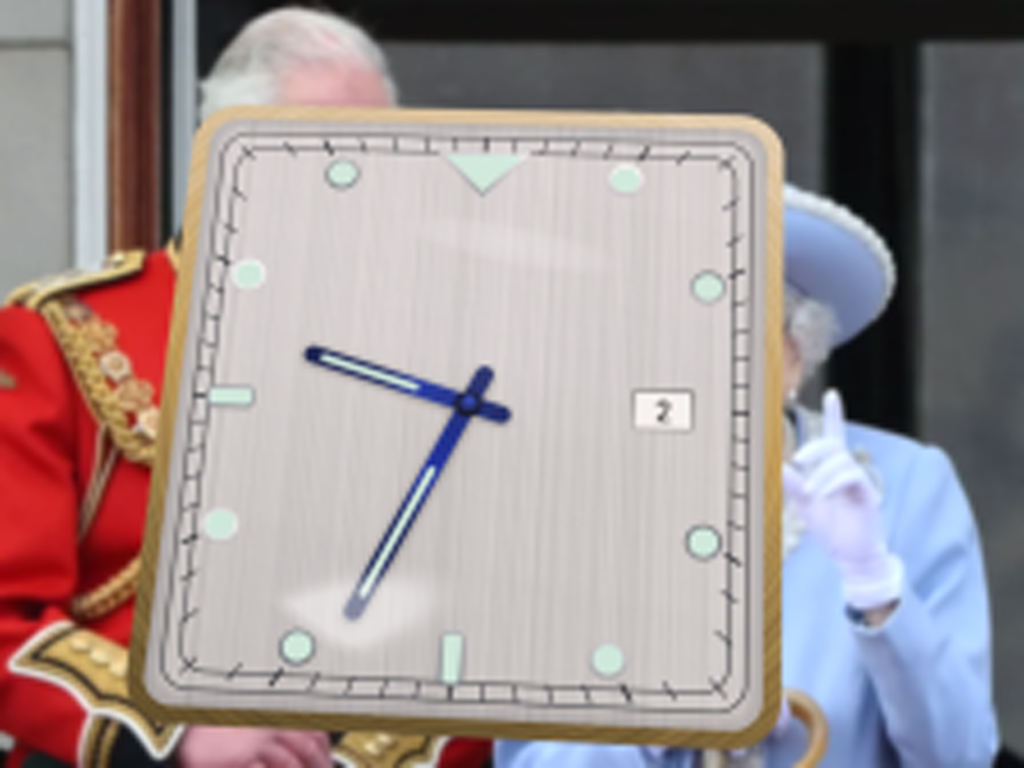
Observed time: 9:34
